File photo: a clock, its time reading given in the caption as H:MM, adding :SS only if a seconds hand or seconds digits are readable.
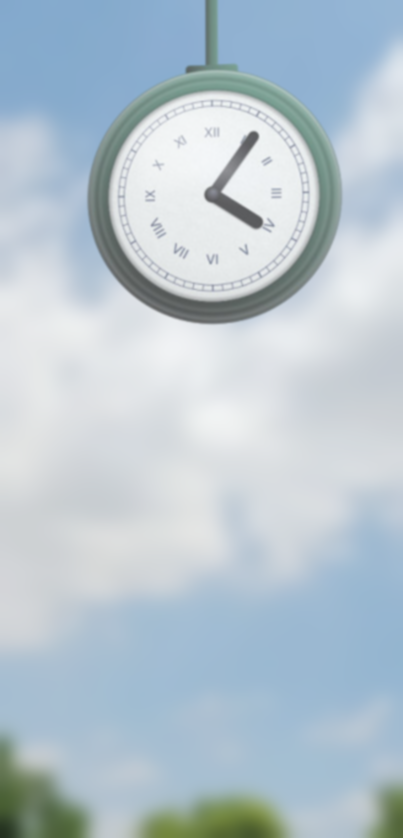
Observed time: 4:06
